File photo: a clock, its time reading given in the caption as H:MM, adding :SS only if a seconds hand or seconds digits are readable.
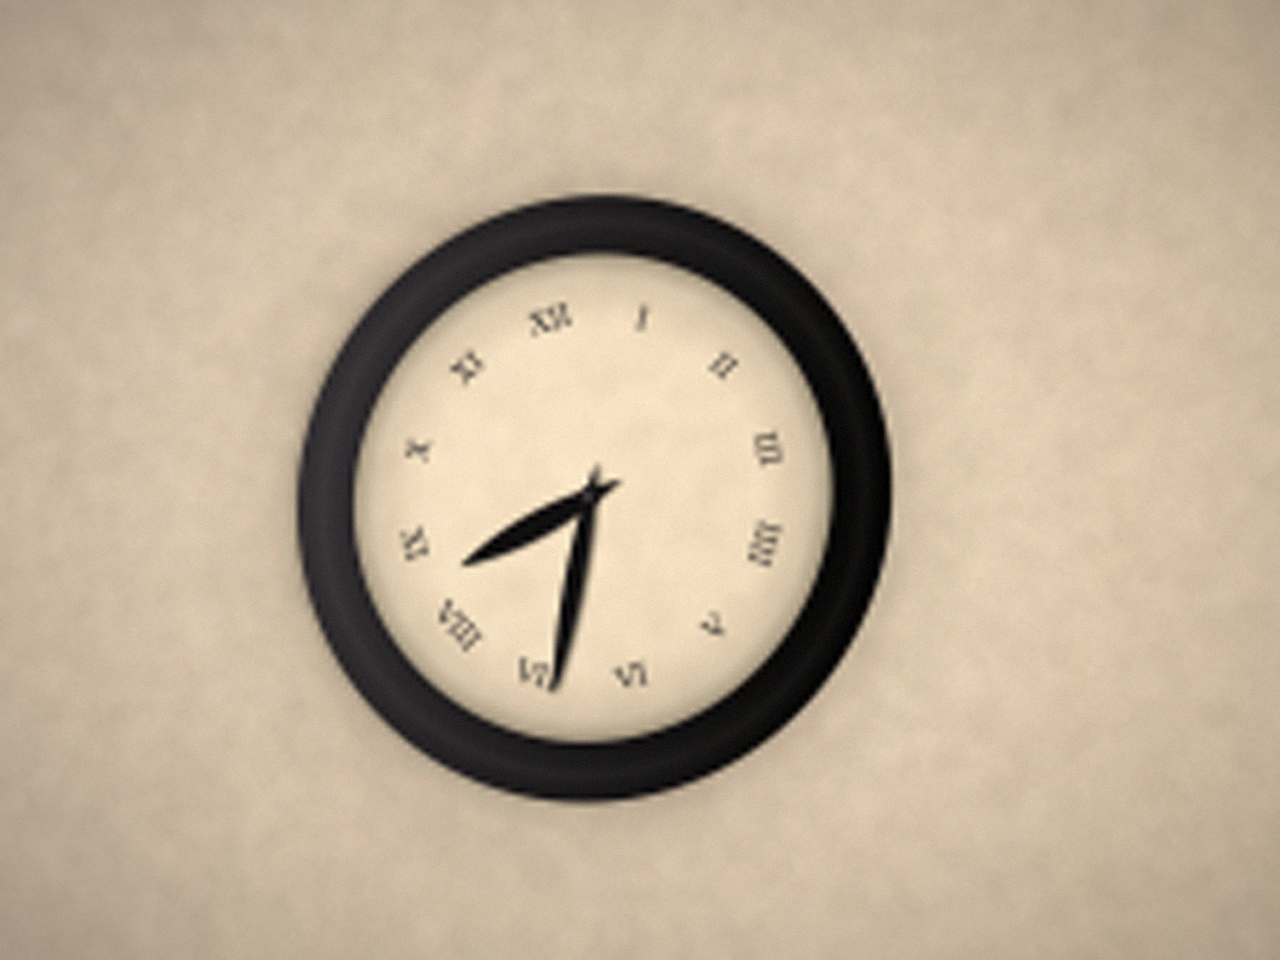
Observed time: 8:34
